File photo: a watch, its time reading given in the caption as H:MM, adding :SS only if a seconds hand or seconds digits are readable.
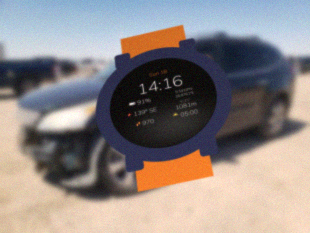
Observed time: 14:16
